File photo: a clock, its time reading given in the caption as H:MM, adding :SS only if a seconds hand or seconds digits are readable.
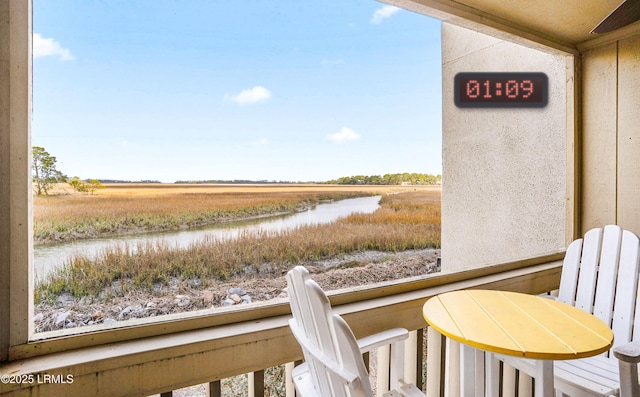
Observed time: 1:09
